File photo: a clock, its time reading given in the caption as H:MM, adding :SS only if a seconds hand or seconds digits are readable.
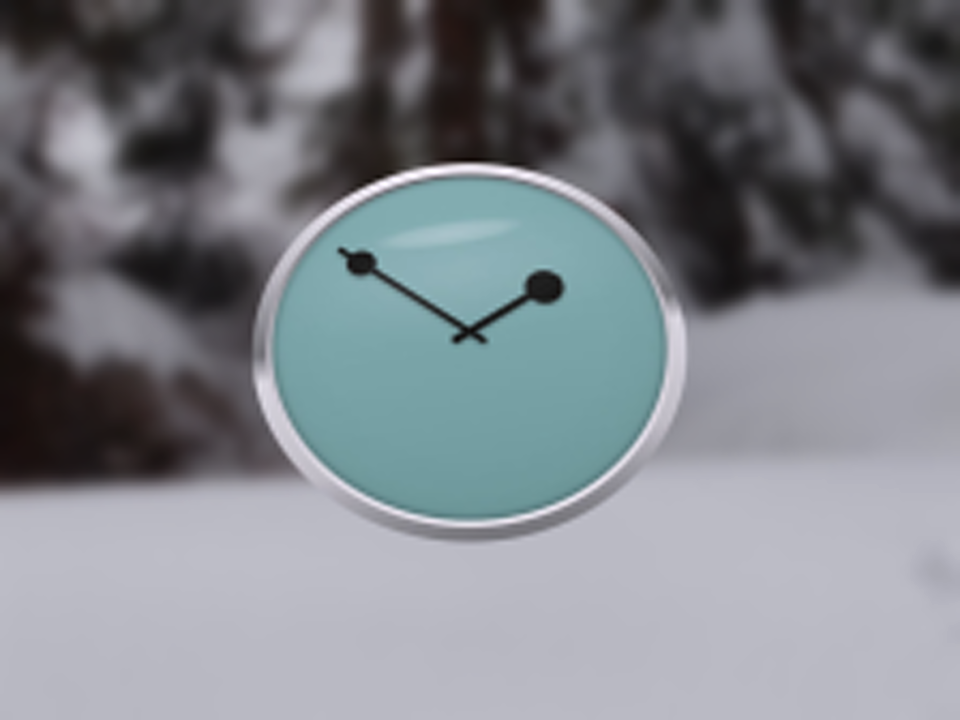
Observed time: 1:51
